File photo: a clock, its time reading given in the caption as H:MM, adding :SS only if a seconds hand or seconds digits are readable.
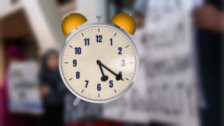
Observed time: 5:21
